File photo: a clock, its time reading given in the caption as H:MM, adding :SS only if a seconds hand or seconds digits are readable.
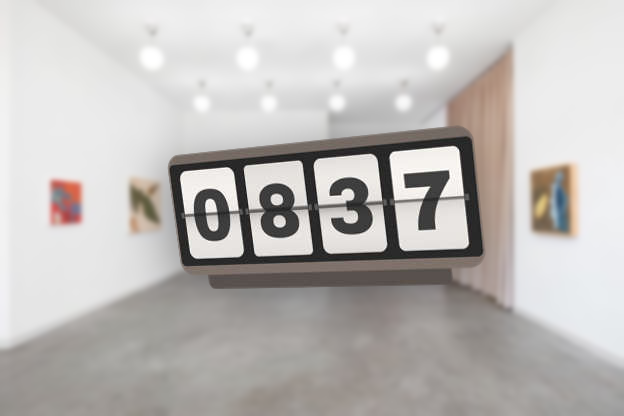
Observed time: 8:37
